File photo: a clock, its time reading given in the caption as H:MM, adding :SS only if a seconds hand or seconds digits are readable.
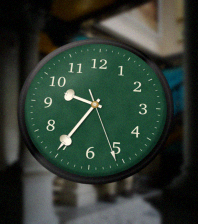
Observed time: 9:35:26
